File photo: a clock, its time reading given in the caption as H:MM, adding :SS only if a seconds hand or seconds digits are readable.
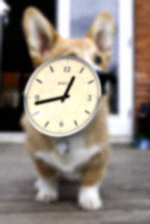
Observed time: 12:43
